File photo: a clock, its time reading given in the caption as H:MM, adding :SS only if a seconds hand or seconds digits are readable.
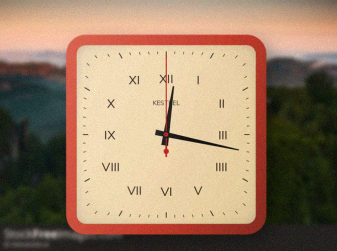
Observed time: 12:17:00
